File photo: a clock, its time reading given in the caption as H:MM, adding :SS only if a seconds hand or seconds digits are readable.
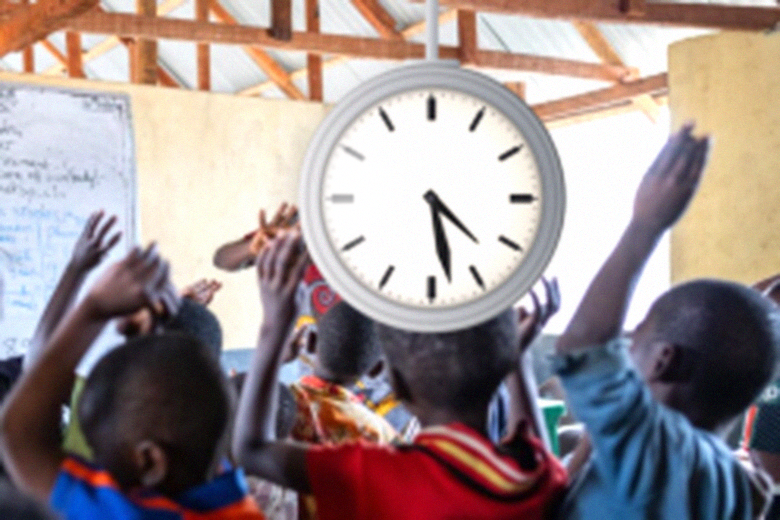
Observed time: 4:28
